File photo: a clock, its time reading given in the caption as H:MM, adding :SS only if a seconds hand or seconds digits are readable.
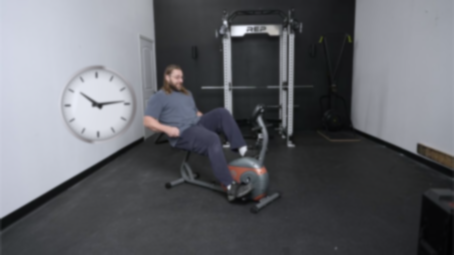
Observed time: 10:14
